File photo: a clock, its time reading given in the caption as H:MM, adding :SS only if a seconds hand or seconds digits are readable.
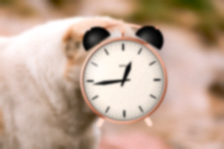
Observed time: 12:44
